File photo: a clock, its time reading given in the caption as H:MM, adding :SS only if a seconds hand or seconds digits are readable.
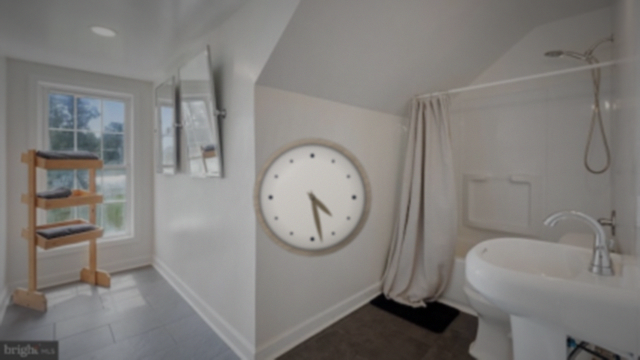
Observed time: 4:28
